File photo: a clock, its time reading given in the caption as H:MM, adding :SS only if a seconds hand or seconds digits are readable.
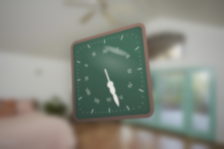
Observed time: 5:27
